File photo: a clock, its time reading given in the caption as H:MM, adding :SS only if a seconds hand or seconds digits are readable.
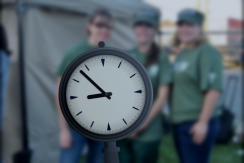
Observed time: 8:53
